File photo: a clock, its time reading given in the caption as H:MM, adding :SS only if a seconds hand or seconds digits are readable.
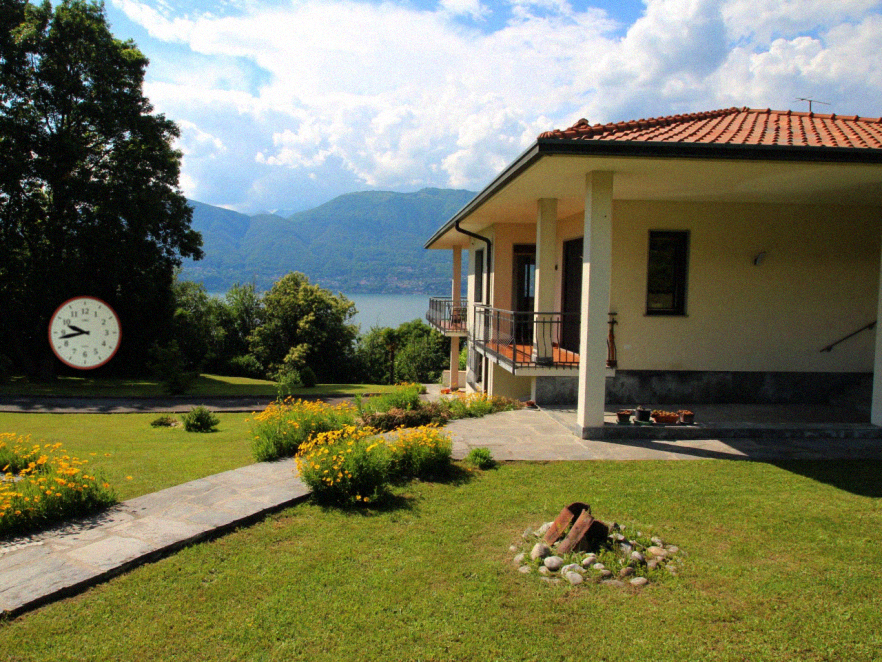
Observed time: 9:43
